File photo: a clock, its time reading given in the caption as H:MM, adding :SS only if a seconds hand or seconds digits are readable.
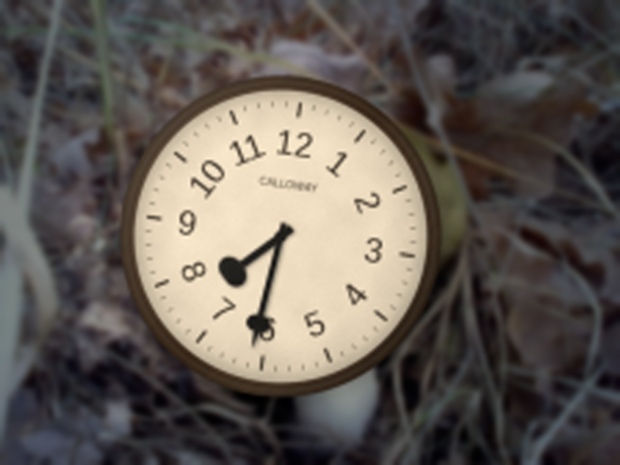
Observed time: 7:31
